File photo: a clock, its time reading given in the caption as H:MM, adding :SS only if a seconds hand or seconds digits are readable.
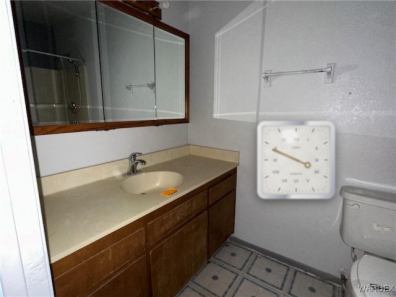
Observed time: 3:49
